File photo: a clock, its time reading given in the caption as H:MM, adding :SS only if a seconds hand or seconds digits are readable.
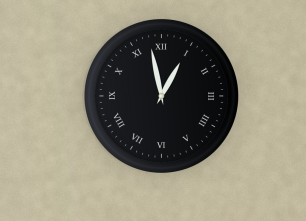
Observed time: 12:58
